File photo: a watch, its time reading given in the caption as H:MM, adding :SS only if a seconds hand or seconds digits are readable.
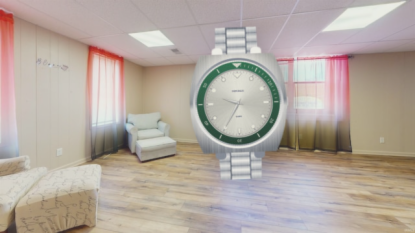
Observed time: 9:35
